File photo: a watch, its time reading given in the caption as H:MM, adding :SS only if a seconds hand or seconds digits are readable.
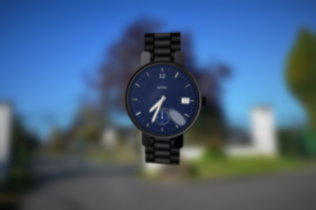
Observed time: 7:34
